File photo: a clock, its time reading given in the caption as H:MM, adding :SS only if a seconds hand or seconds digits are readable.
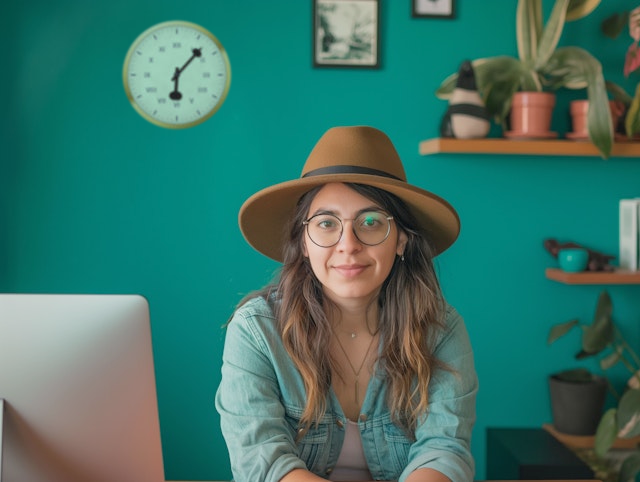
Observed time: 6:07
